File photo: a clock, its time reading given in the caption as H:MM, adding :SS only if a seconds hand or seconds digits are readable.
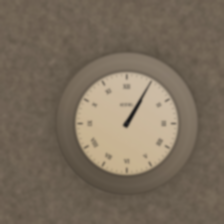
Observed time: 1:05
